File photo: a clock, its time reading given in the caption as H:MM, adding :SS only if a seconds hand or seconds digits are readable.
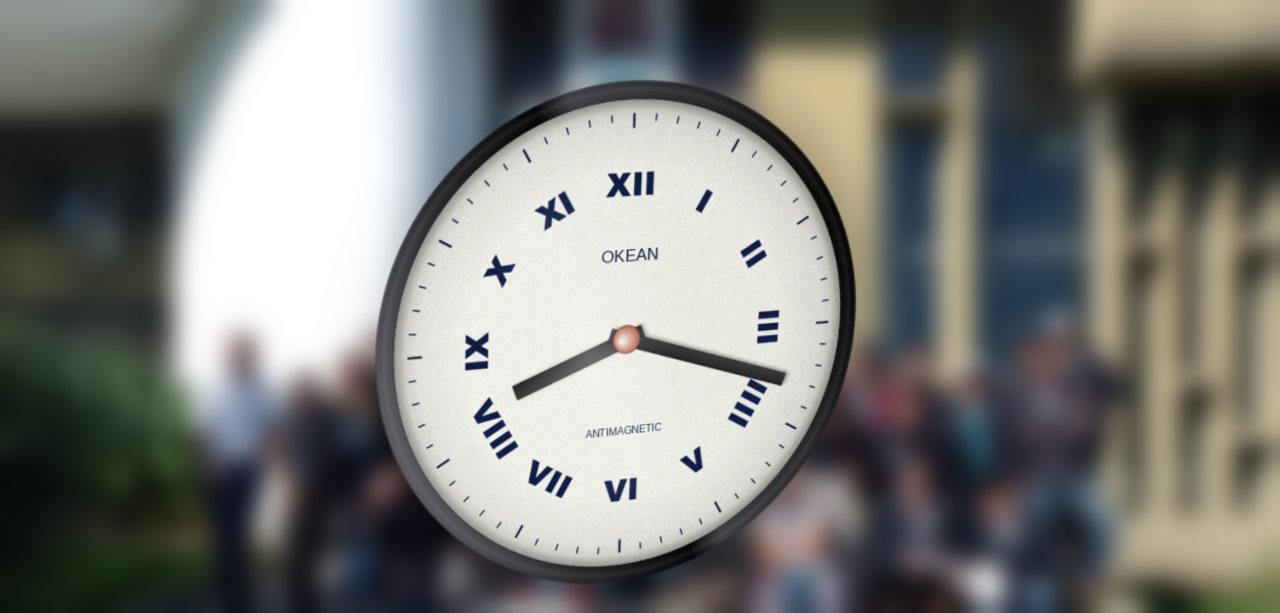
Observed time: 8:18
